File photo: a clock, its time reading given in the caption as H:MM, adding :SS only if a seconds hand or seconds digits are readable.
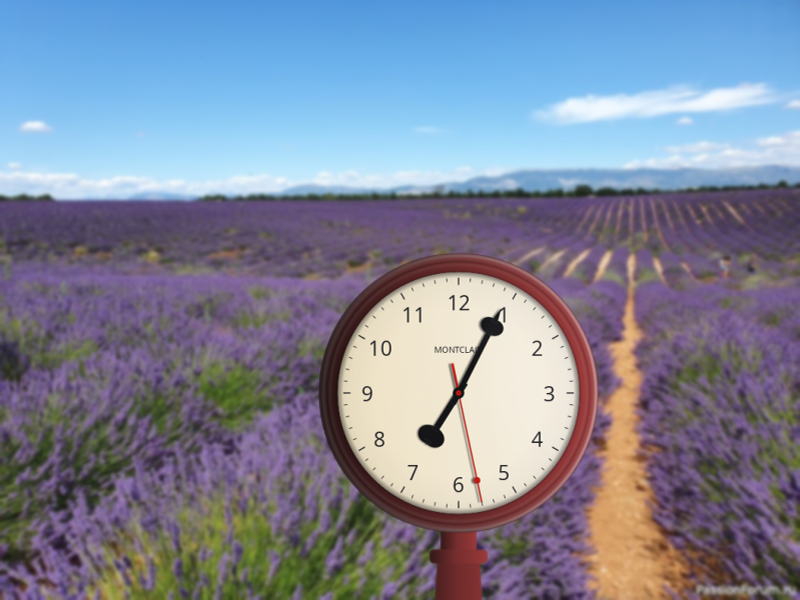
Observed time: 7:04:28
